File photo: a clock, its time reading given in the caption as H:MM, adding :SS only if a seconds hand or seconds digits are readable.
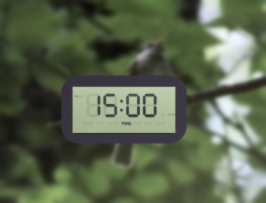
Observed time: 15:00
